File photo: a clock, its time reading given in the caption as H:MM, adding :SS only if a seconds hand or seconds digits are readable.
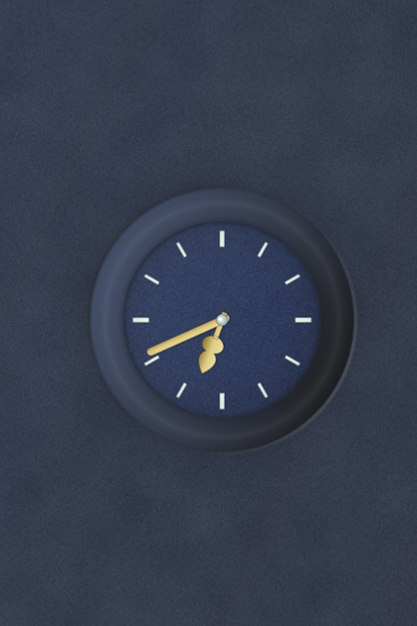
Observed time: 6:41
